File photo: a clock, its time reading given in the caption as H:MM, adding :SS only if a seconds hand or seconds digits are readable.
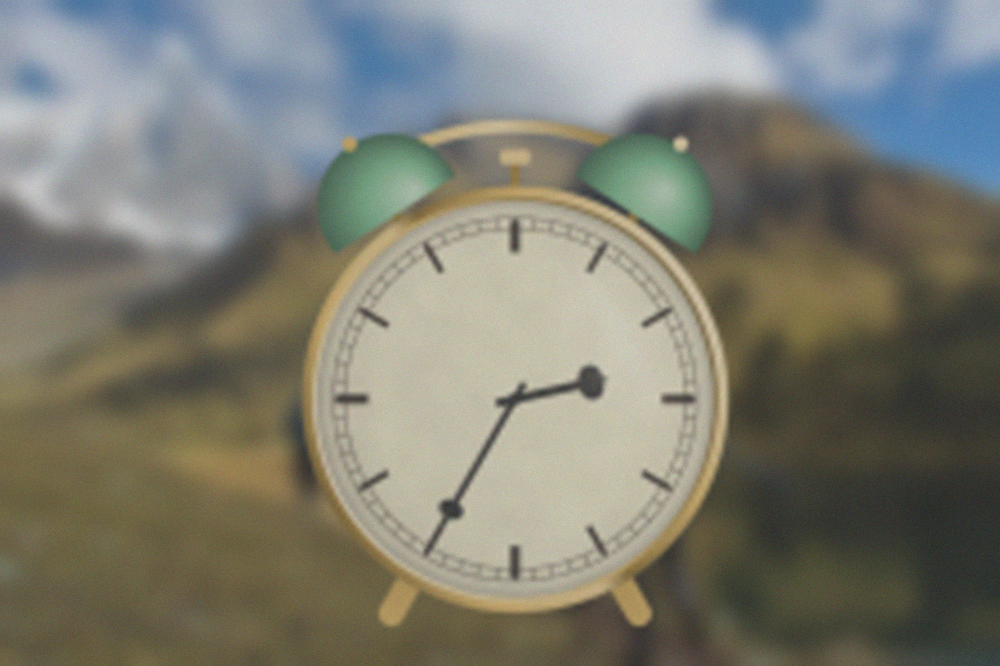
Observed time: 2:35
